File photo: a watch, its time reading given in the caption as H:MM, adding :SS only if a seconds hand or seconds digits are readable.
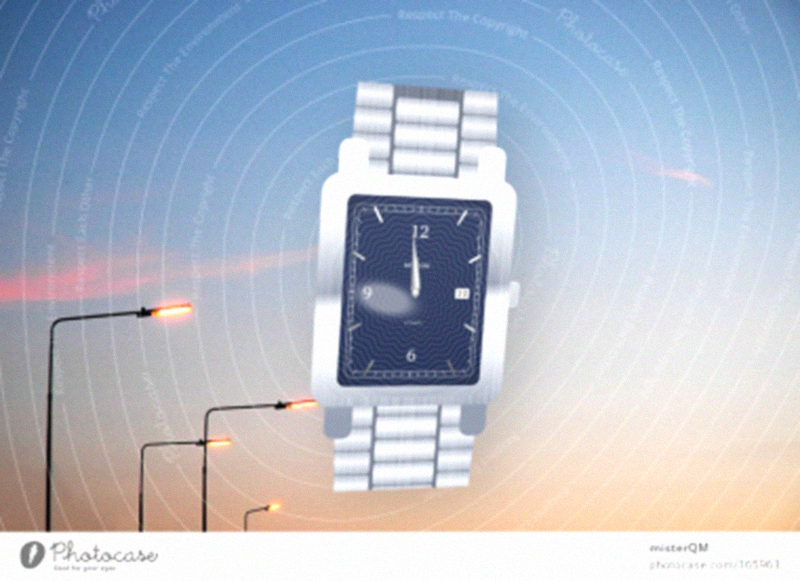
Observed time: 11:59
